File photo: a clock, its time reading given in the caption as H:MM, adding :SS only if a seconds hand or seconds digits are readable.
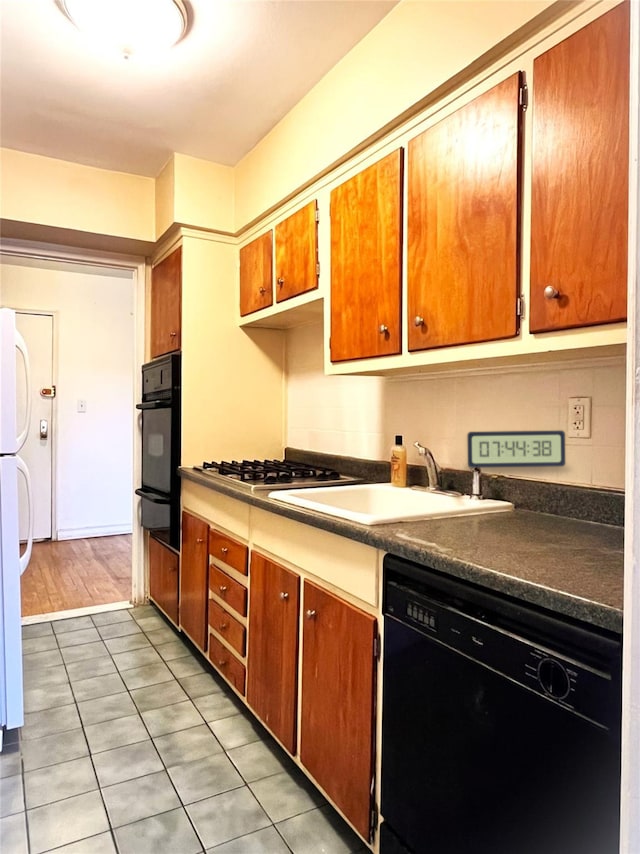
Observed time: 7:44:38
